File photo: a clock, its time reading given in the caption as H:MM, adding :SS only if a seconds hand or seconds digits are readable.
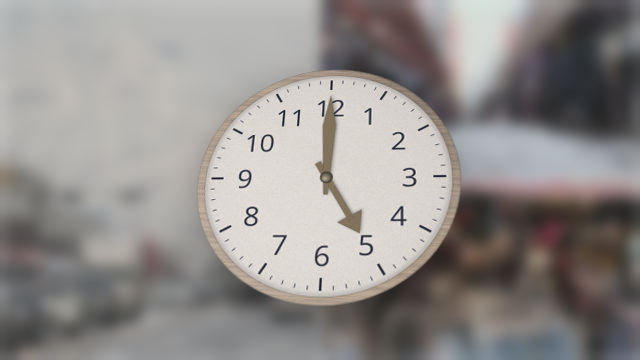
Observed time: 5:00
